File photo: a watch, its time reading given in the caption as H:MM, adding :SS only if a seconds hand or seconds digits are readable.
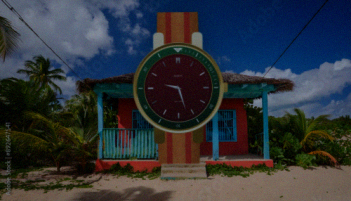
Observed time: 9:27
